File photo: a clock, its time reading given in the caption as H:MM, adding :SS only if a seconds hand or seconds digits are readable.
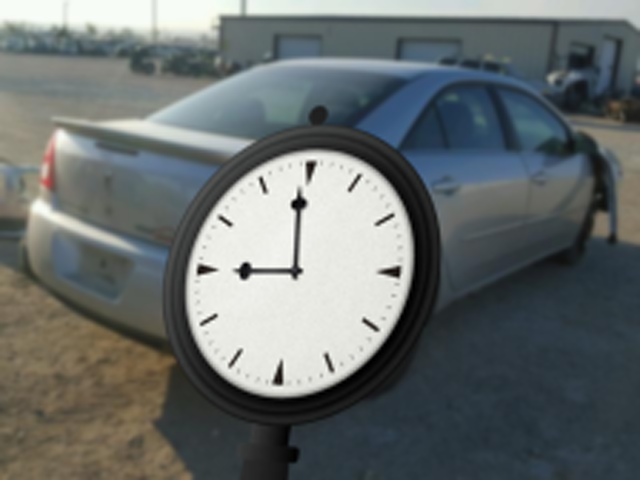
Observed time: 8:59
